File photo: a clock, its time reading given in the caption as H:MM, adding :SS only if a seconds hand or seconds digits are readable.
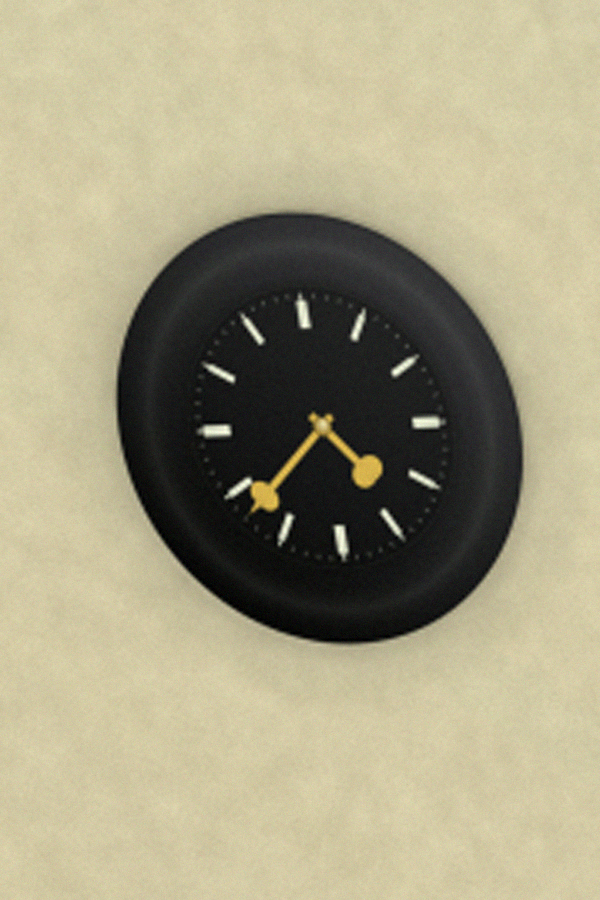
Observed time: 4:38
